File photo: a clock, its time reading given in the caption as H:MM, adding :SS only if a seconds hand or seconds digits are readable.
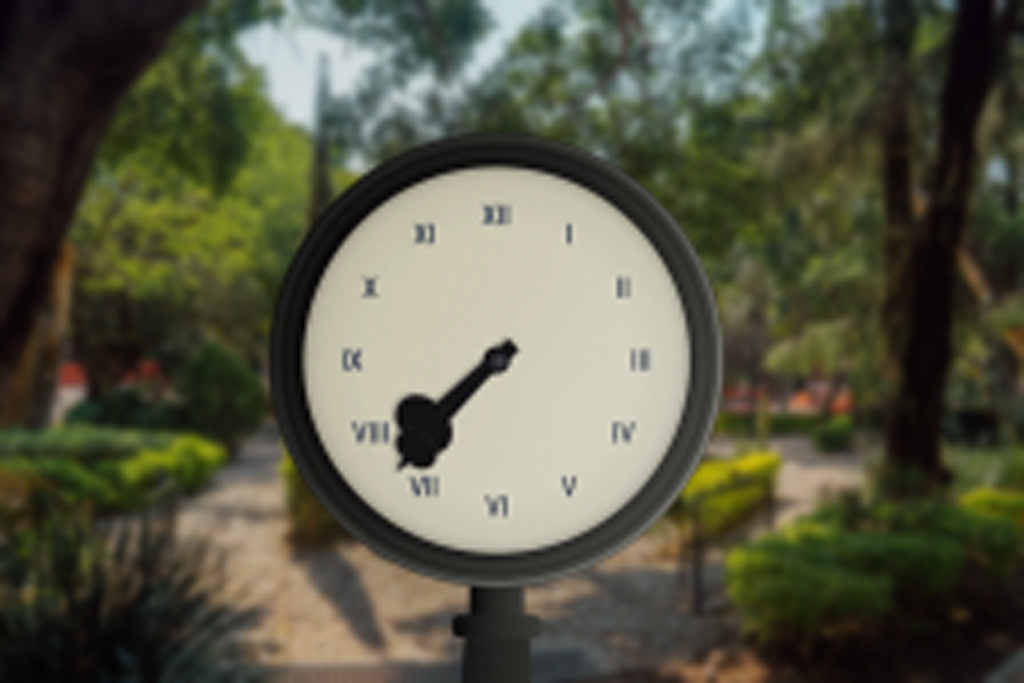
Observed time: 7:37
